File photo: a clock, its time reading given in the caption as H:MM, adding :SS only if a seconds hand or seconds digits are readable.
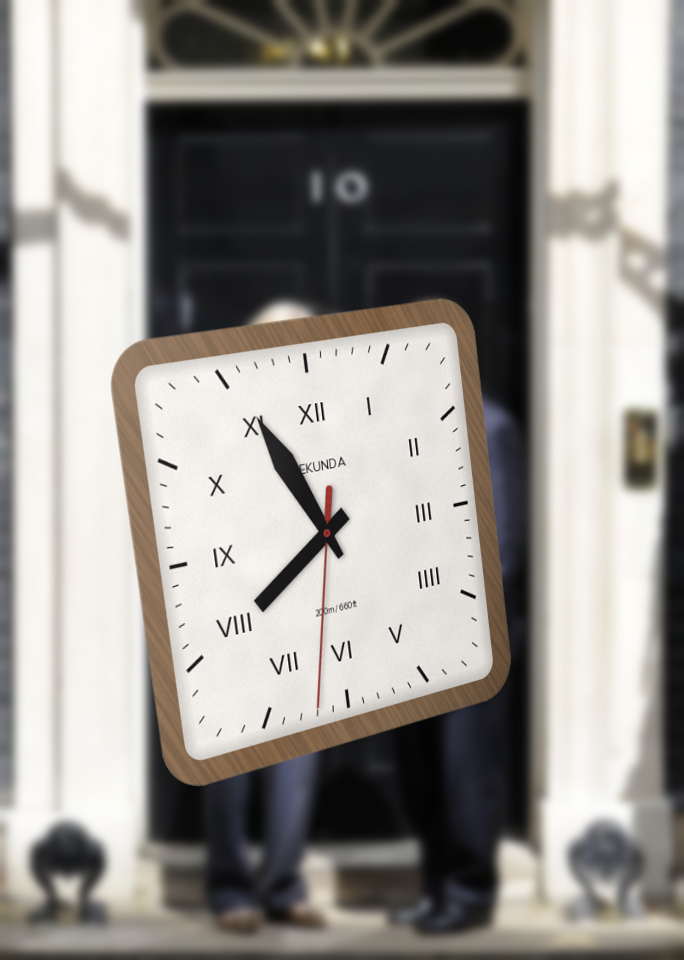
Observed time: 7:55:32
